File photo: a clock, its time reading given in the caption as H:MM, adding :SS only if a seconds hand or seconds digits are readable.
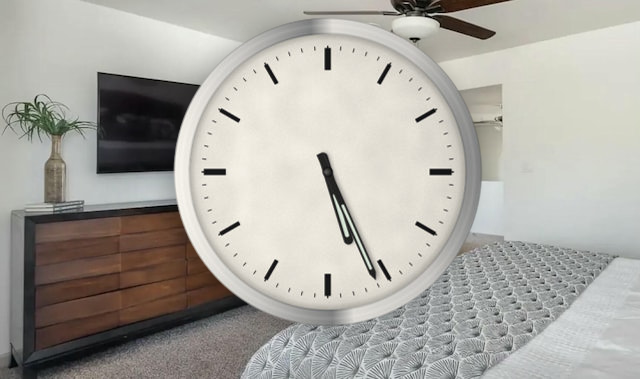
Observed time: 5:26
